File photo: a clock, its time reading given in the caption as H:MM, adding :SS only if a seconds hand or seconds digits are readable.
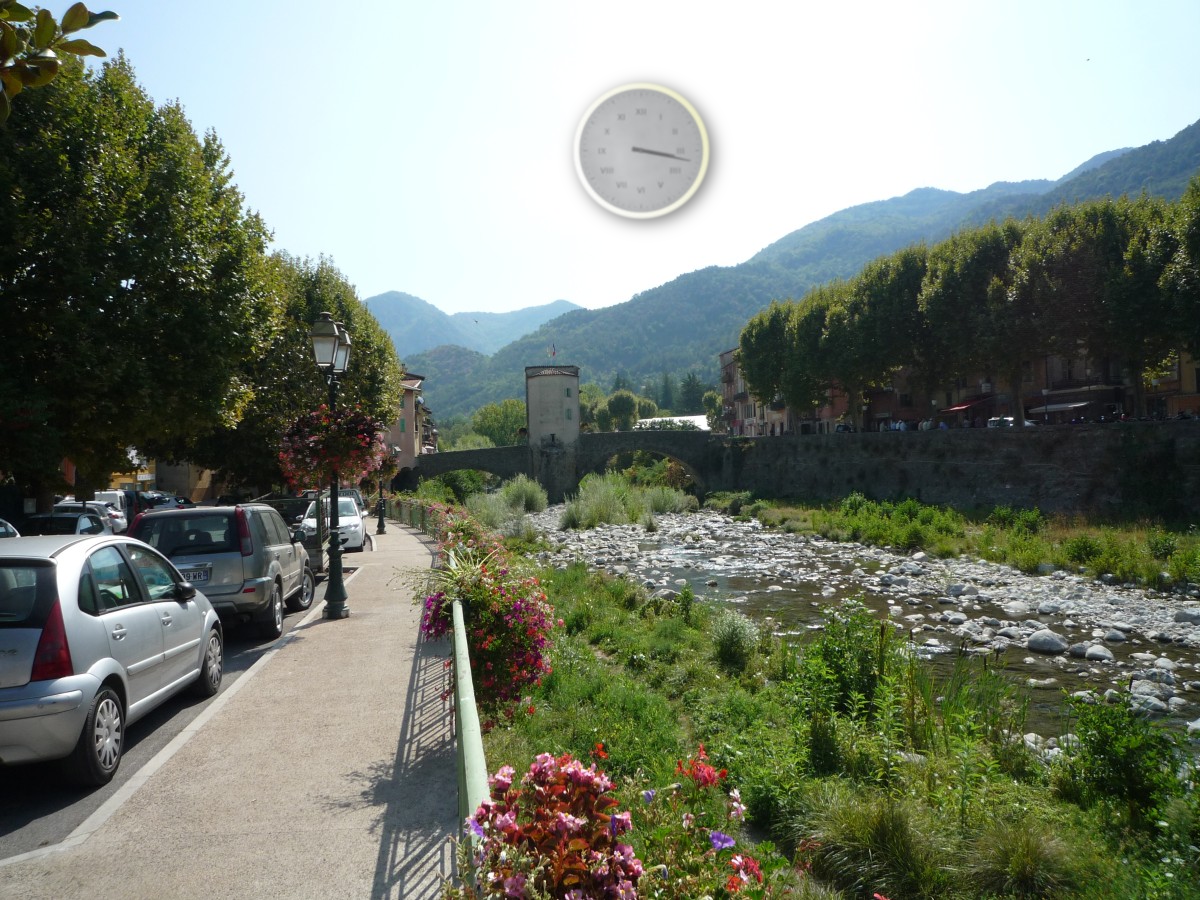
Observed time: 3:17
